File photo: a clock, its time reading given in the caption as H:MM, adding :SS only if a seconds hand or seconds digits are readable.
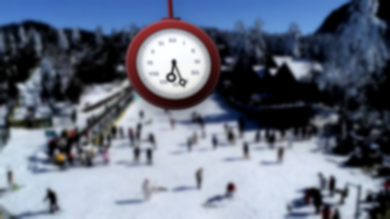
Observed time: 6:27
